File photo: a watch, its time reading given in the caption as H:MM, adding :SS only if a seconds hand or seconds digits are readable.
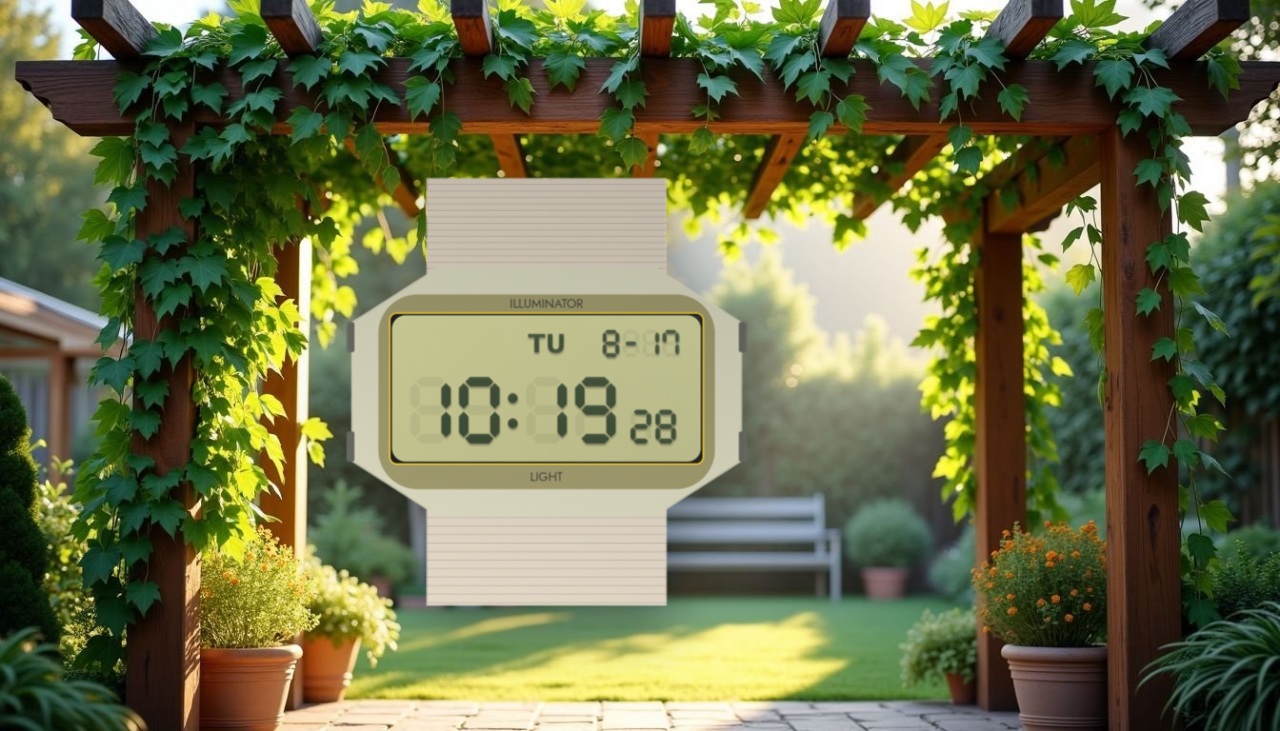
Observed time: 10:19:28
